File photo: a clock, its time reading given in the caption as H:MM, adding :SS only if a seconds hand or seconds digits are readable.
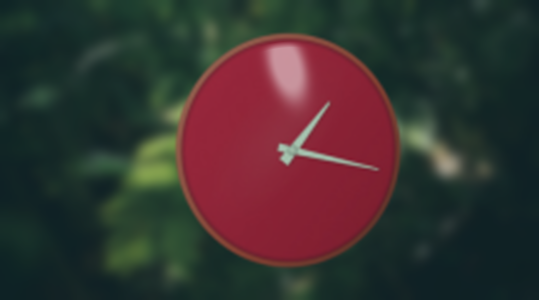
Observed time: 1:17
